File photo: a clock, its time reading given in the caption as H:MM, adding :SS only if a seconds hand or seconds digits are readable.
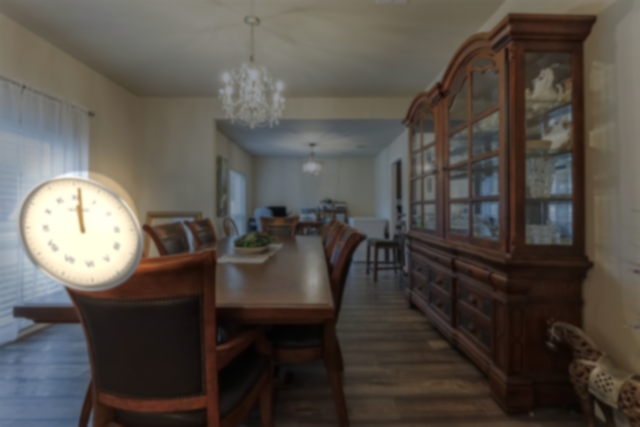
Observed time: 12:01
